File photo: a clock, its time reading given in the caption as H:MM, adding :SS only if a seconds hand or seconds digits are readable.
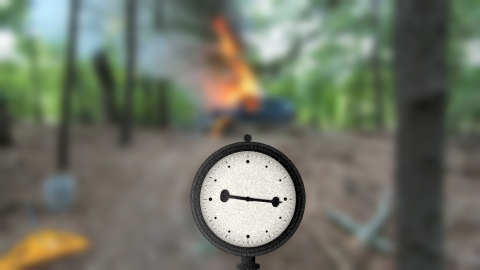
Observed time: 9:16
